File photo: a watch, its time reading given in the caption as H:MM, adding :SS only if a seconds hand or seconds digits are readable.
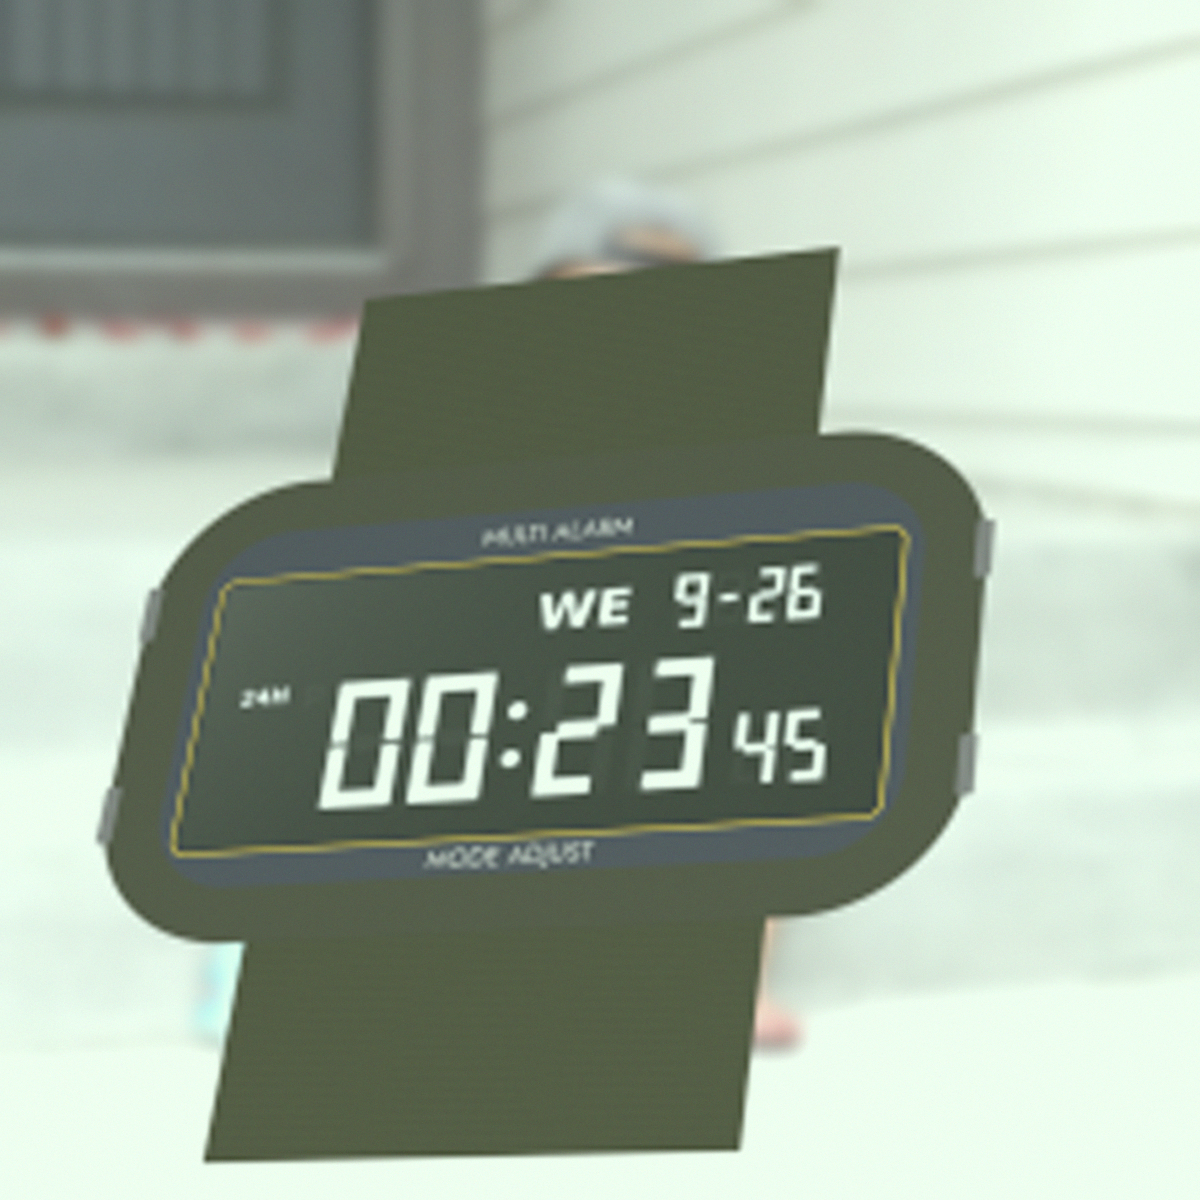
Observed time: 0:23:45
